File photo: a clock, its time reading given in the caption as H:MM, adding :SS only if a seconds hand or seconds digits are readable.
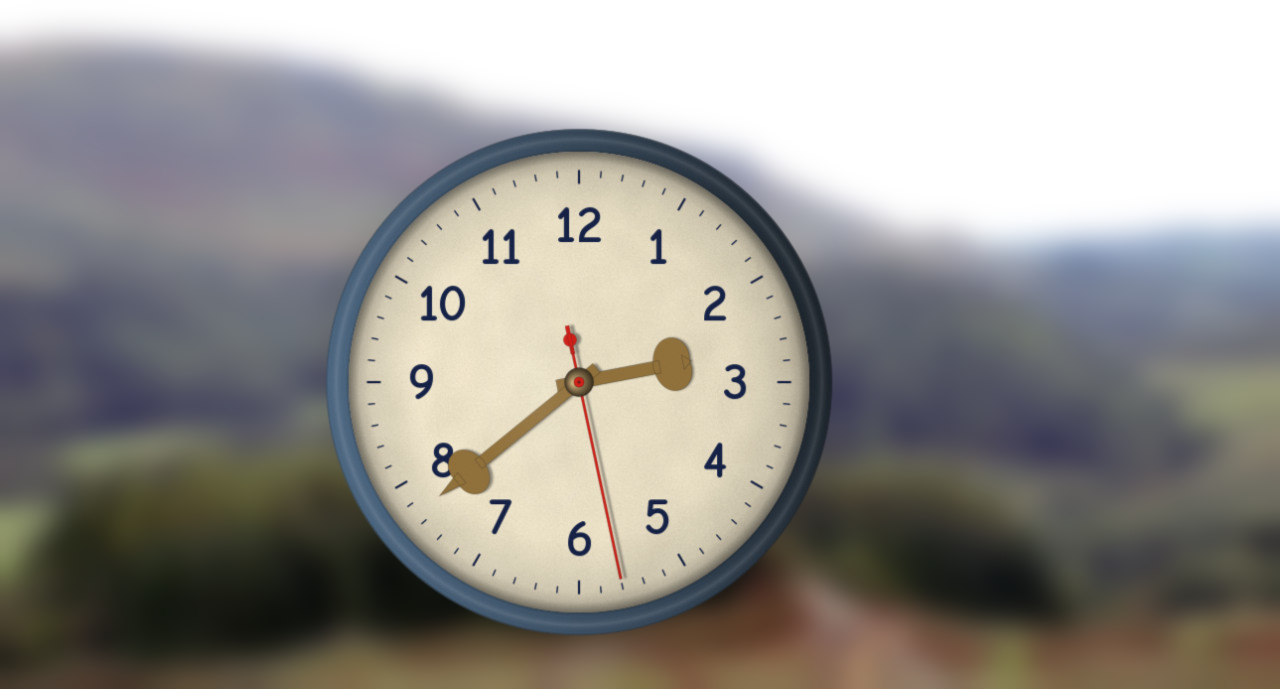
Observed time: 2:38:28
